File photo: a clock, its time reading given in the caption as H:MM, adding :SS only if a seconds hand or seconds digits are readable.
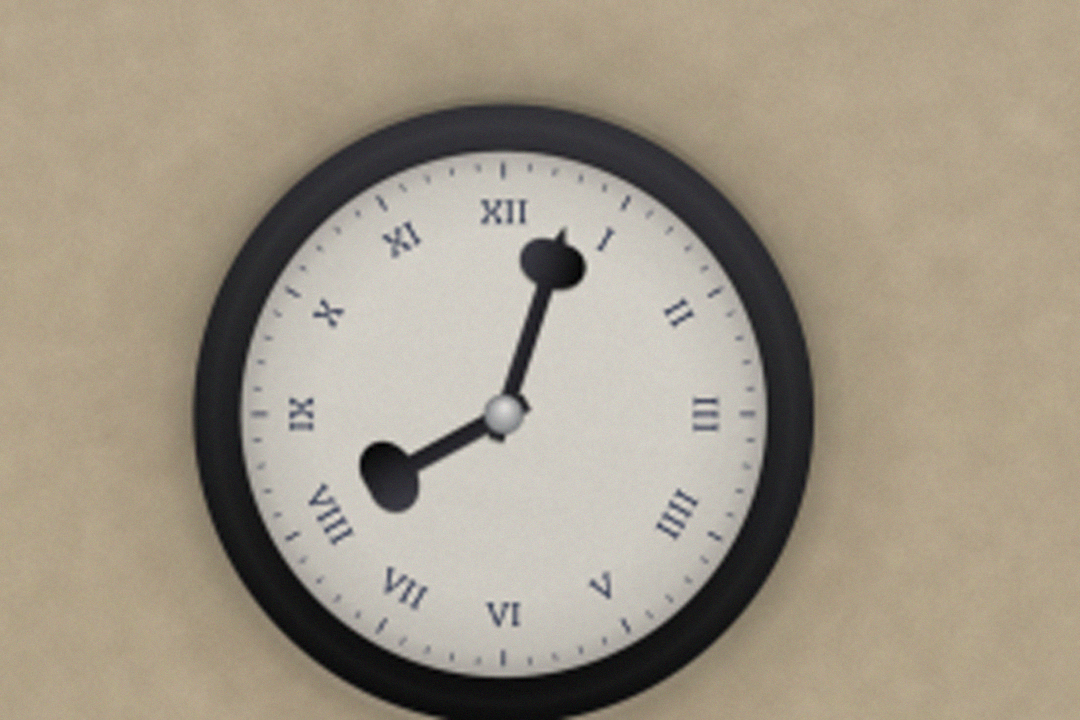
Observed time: 8:03
